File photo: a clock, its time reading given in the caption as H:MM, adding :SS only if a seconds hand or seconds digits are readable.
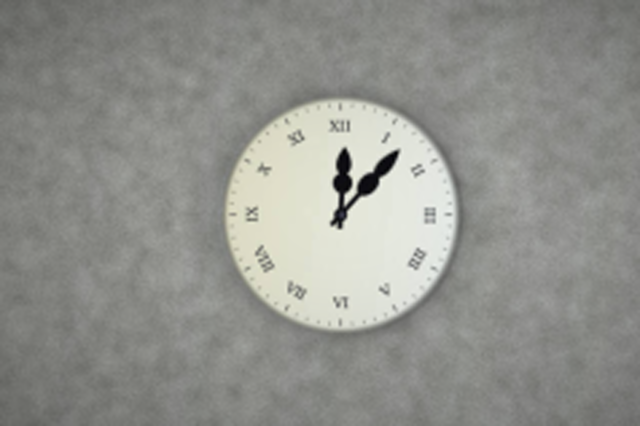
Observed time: 12:07
